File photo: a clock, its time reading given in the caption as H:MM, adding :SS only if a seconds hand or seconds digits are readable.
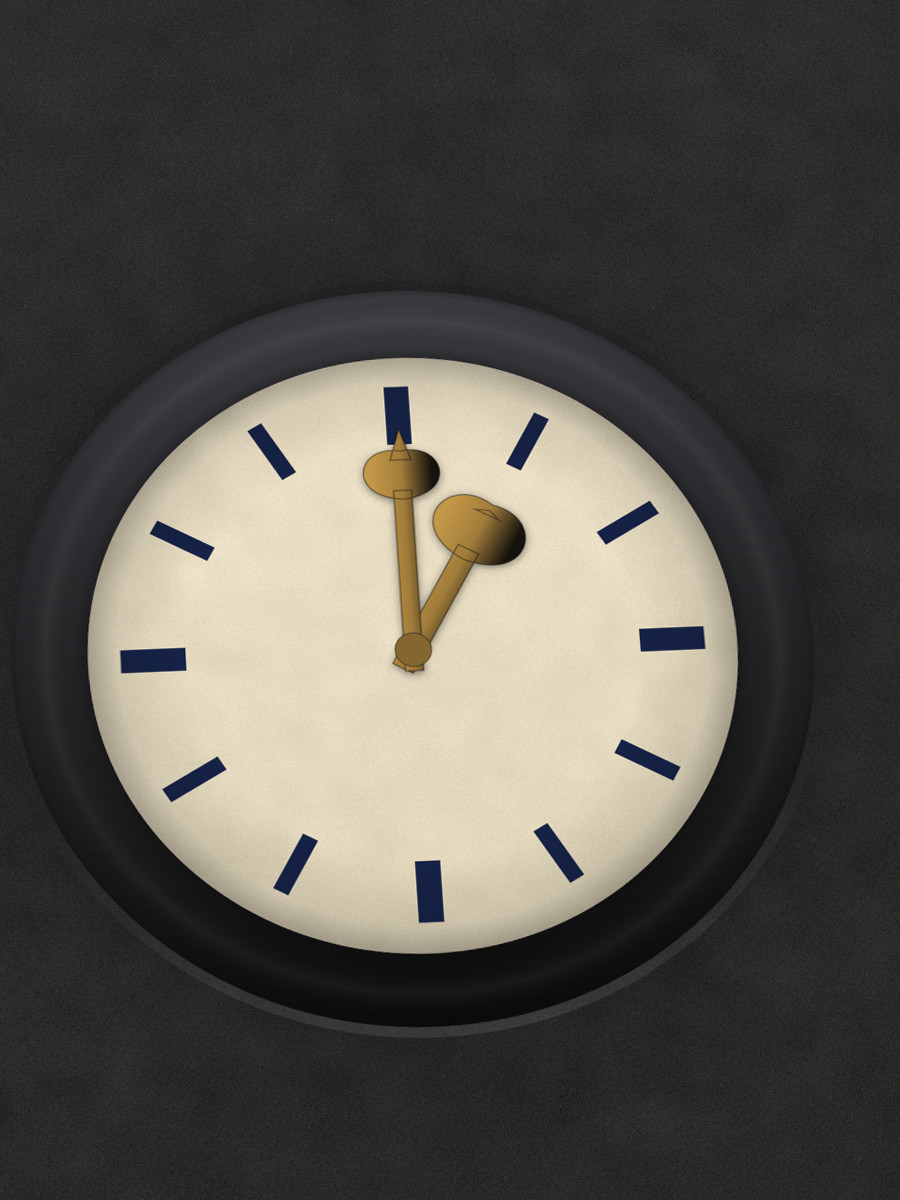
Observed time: 1:00
